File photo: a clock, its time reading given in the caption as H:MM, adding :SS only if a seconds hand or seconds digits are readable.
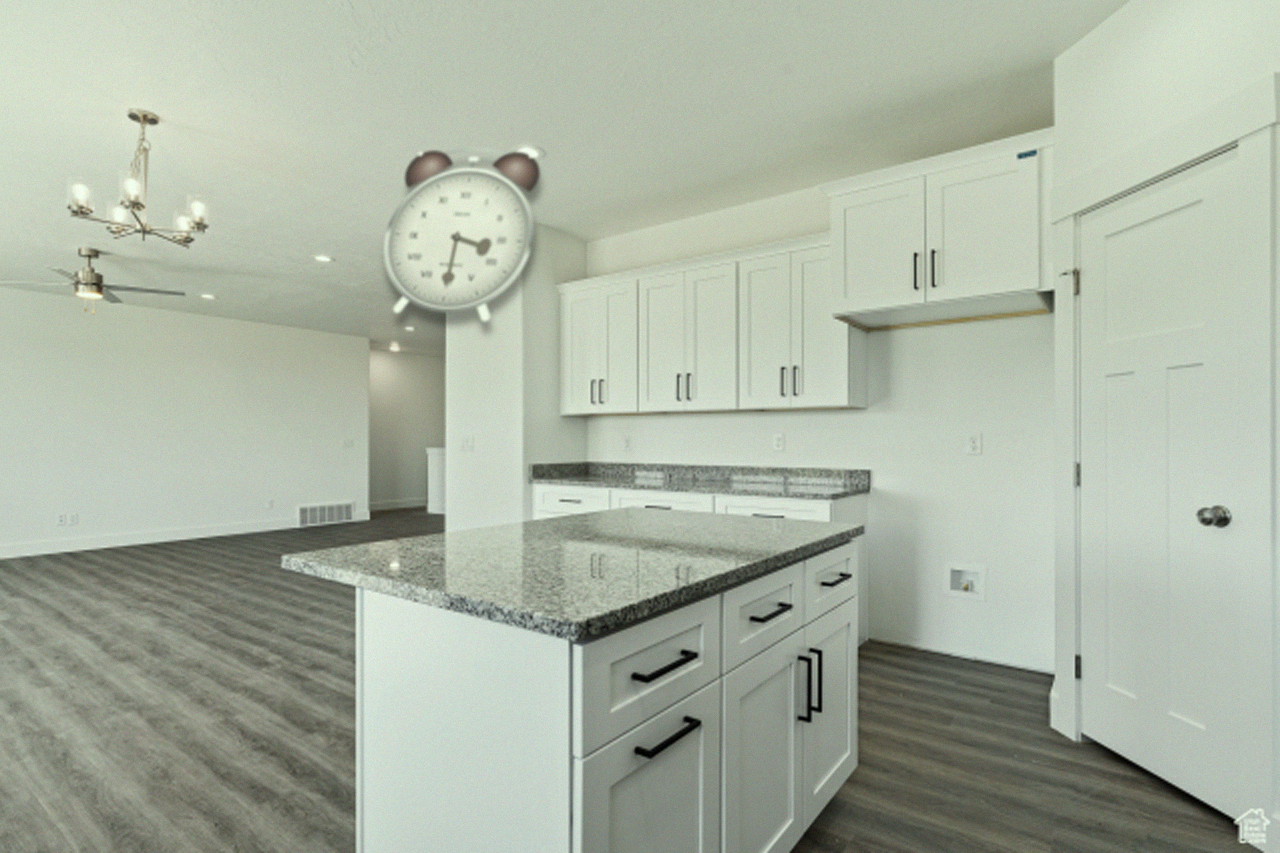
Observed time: 3:30
